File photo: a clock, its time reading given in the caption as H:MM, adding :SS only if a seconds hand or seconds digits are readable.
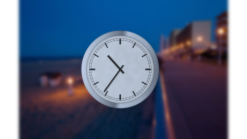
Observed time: 10:36
